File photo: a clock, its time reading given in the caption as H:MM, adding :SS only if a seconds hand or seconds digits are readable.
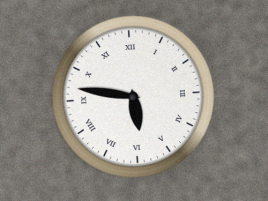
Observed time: 5:47
